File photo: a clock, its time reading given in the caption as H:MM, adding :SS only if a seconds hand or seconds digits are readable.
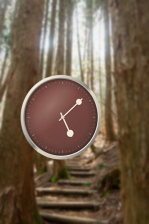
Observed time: 5:08
